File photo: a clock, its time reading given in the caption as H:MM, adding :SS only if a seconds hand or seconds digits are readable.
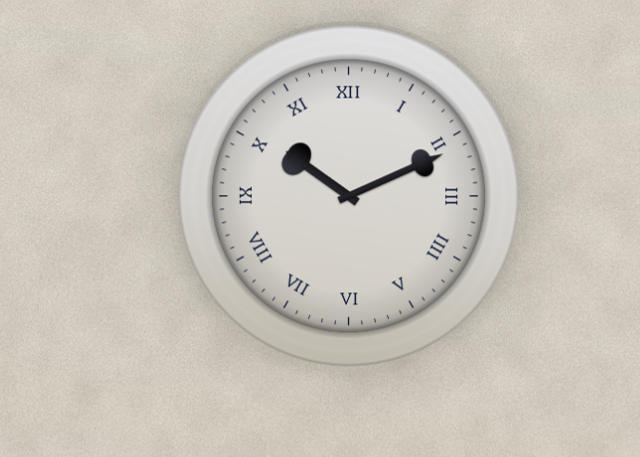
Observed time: 10:11
